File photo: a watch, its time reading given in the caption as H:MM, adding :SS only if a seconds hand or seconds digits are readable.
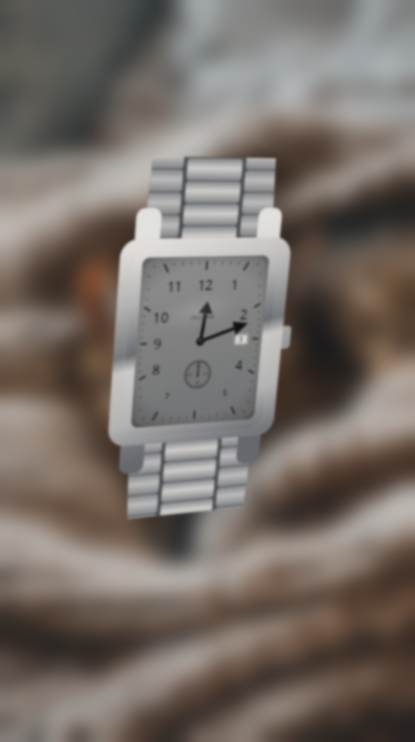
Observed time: 12:12
